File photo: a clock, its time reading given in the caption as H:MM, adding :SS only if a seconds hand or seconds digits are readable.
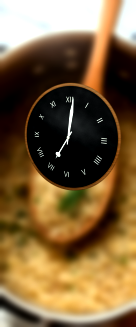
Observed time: 7:01
